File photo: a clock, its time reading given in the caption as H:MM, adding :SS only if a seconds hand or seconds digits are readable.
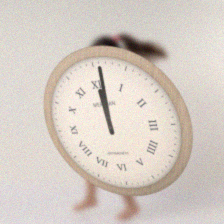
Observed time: 12:01
